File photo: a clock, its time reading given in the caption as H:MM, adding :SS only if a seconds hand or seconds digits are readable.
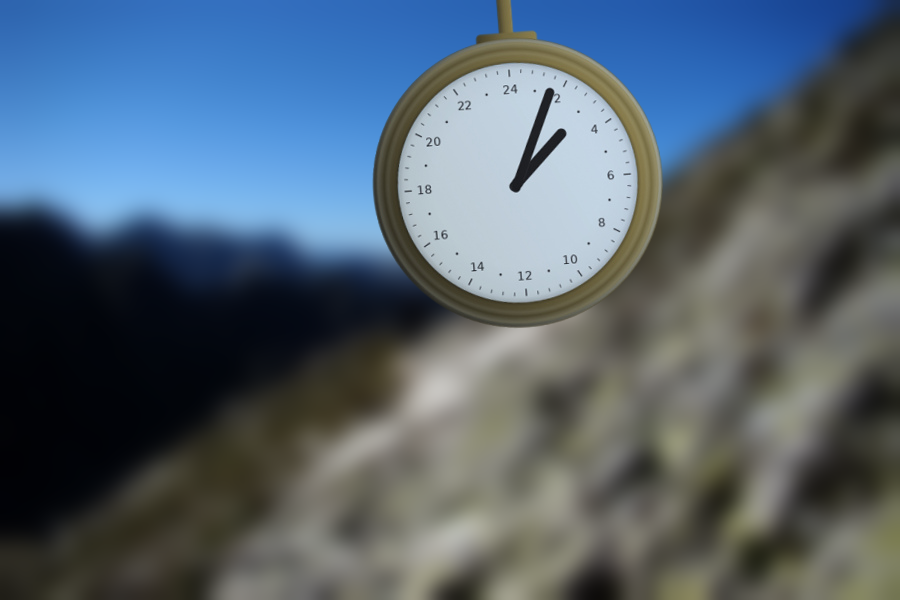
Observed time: 3:04
